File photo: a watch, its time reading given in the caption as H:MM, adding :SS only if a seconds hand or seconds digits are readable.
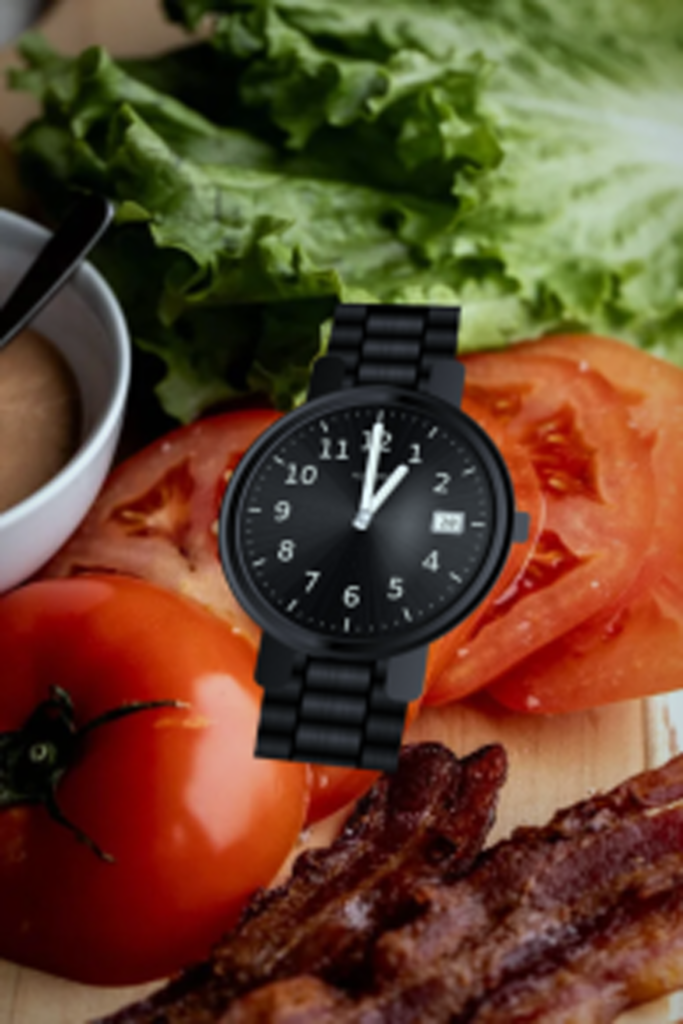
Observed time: 1:00
